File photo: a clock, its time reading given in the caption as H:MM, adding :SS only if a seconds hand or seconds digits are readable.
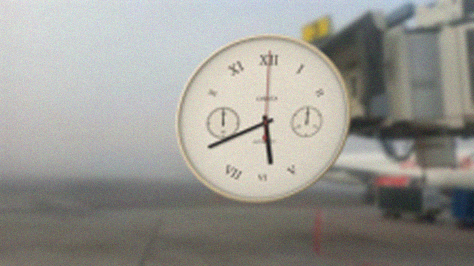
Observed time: 5:41
